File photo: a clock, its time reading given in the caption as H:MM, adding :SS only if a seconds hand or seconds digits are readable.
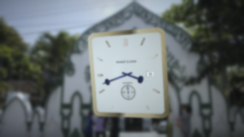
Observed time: 3:42
